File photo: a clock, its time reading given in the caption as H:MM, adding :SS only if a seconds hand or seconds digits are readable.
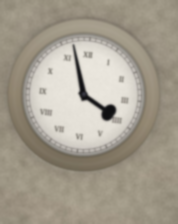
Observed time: 3:57
